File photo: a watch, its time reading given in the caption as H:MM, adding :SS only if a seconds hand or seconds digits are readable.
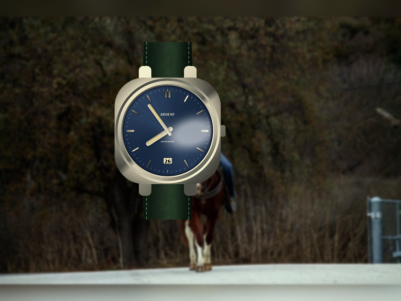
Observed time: 7:54
